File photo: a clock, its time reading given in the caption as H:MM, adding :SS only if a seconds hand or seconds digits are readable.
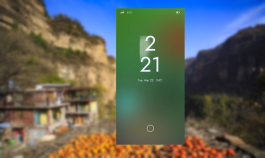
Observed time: 2:21
